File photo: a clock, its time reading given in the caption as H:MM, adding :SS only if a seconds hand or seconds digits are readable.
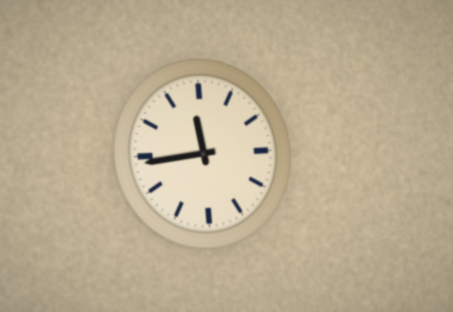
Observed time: 11:44
